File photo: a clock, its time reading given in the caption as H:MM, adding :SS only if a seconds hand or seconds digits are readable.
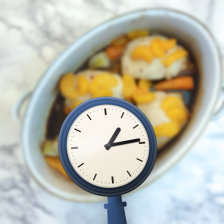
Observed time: 1:14
